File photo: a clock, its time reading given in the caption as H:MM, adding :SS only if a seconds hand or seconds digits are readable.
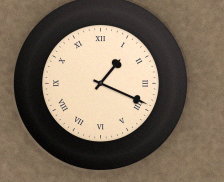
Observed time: 1:19
